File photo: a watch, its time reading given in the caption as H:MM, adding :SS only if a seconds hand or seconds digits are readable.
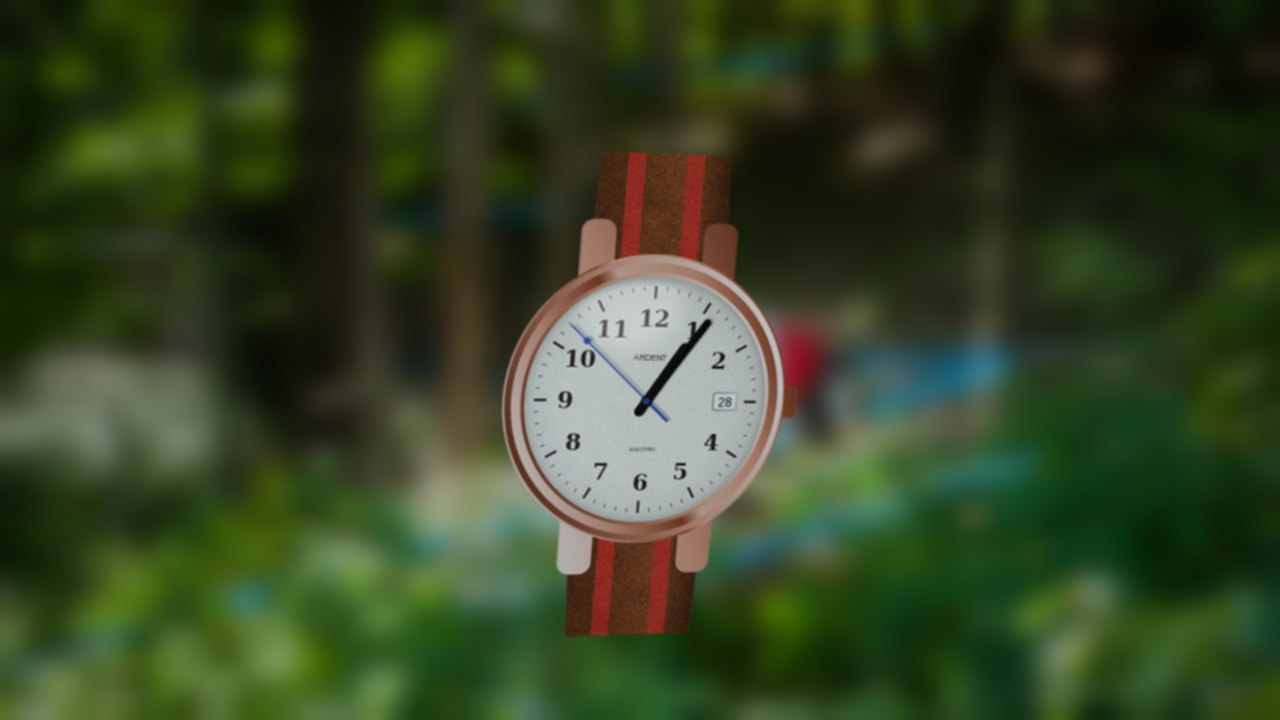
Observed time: 1:05:52
